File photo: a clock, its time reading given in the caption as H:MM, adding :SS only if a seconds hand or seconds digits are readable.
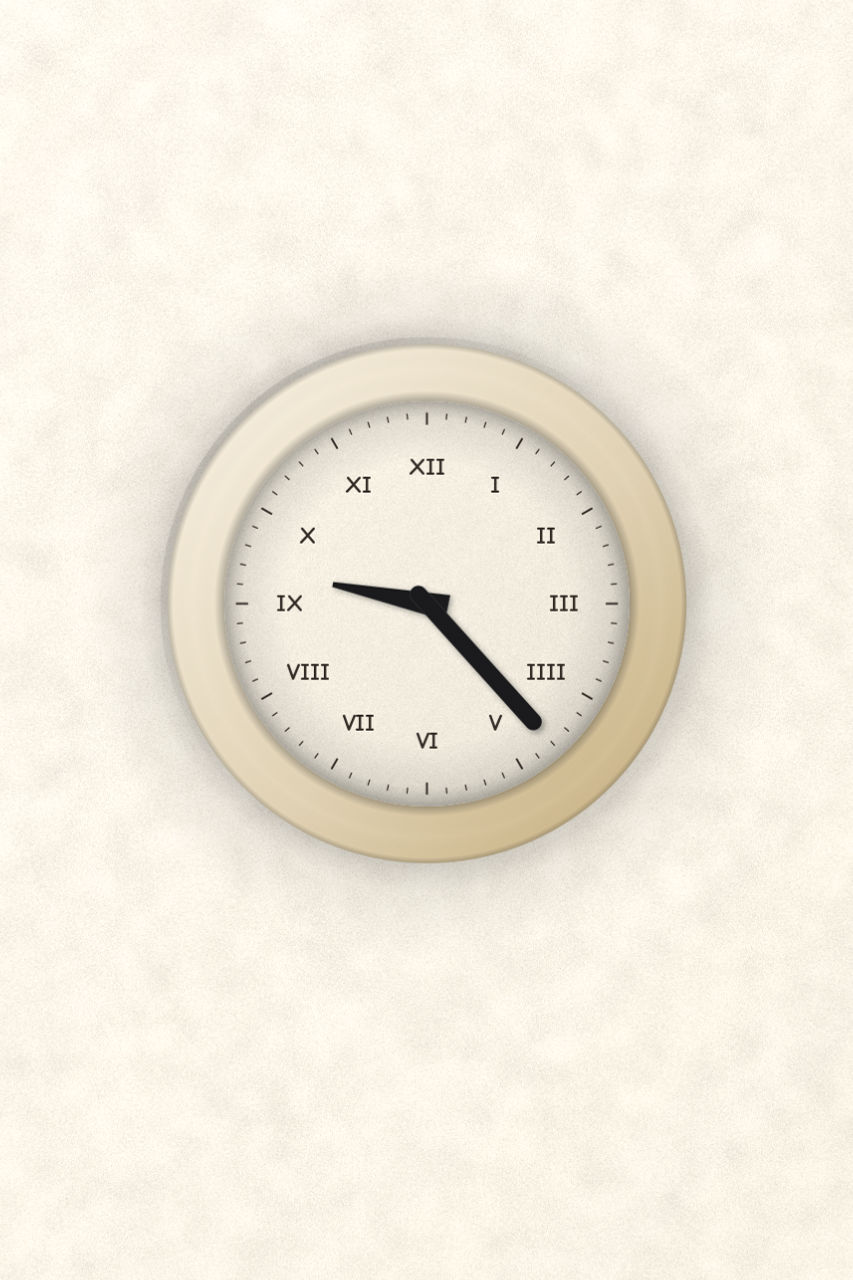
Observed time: 9:23
